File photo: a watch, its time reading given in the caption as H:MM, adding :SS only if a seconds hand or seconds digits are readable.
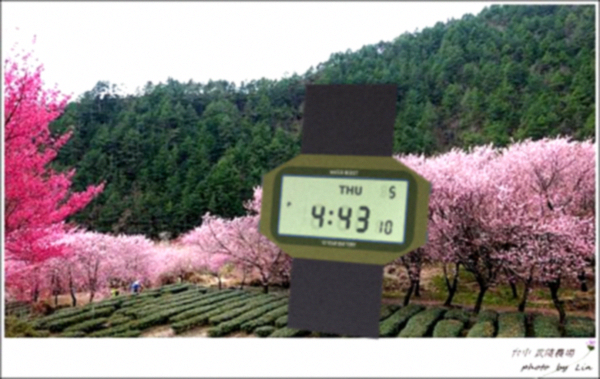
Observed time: 4:43:10
